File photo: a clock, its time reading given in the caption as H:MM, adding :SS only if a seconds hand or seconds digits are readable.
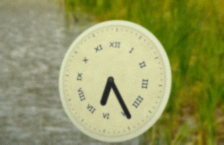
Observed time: 6:24
